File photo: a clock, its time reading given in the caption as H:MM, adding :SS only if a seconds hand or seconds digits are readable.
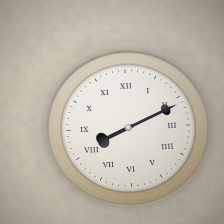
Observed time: 8:11
